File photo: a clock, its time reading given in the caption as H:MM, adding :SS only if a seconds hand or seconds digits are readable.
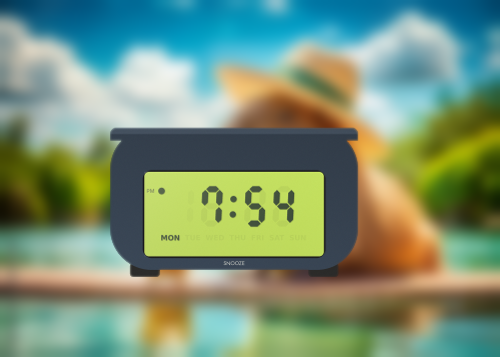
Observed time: 7:54
